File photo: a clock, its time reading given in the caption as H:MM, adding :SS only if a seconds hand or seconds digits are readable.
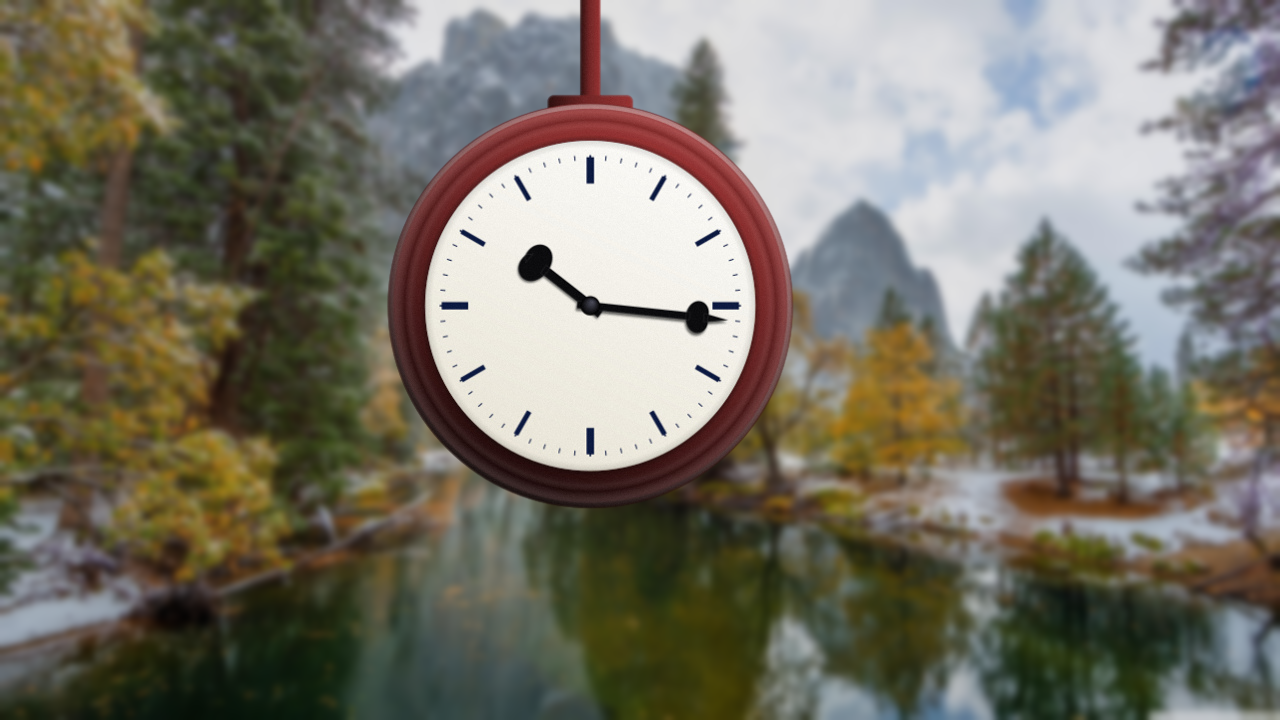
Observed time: 10:16
